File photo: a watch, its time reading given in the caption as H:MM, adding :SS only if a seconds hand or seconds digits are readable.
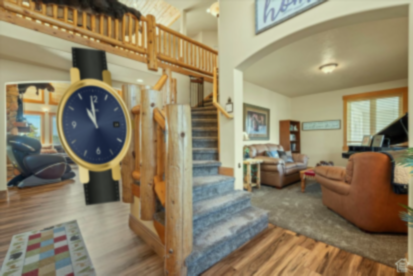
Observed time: 10:59
